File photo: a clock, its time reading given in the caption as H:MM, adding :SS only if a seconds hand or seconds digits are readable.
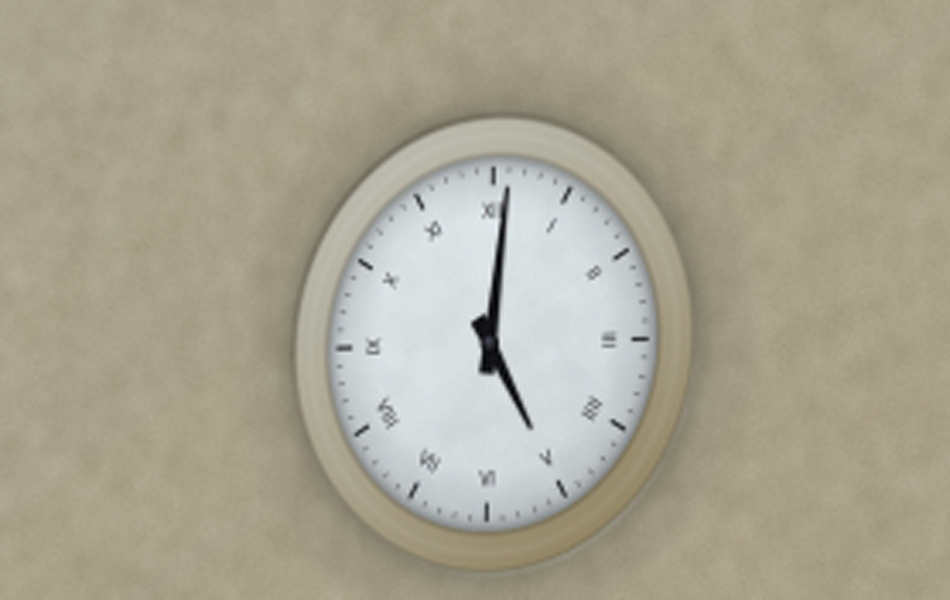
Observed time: 5:01
